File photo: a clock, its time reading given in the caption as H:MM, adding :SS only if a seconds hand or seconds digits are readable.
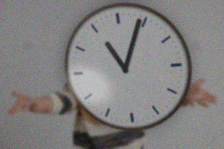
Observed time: 11:04
